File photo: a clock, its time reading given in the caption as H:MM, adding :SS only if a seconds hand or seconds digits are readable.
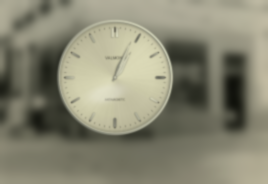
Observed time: 1:04
